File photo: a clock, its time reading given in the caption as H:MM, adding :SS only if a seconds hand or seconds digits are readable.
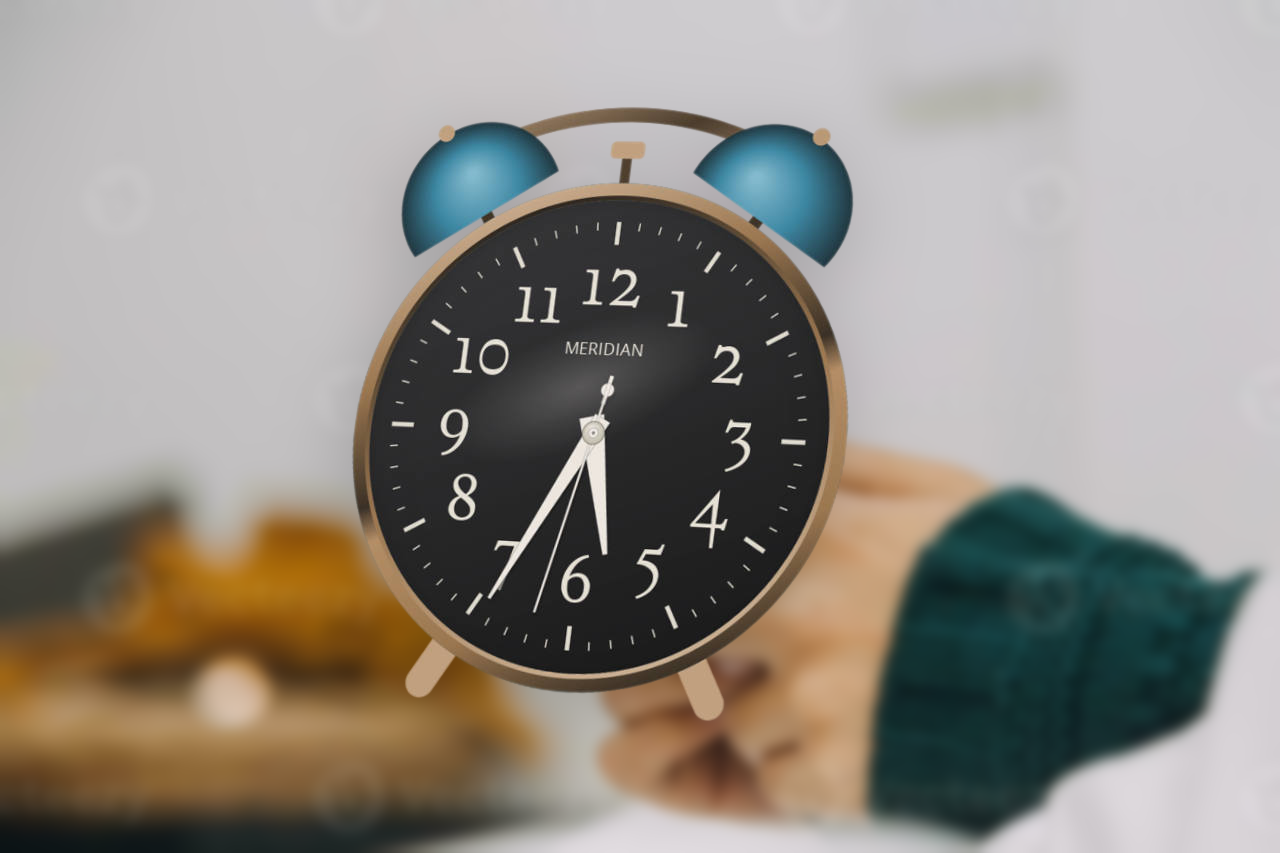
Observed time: 5:34:32
